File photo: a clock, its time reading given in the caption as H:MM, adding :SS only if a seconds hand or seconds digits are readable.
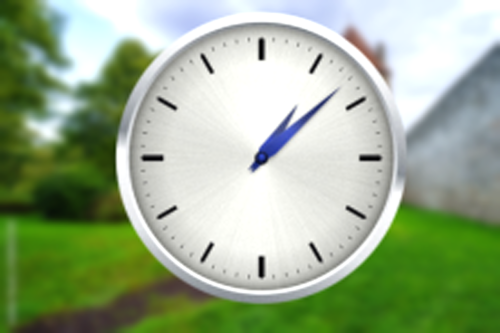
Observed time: 1:08
